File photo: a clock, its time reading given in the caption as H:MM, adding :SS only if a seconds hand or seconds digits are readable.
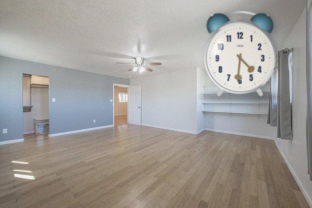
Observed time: 4:31
